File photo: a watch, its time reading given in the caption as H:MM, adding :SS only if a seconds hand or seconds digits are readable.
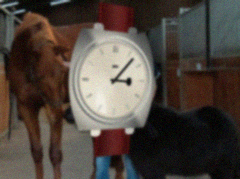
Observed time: 3:07
